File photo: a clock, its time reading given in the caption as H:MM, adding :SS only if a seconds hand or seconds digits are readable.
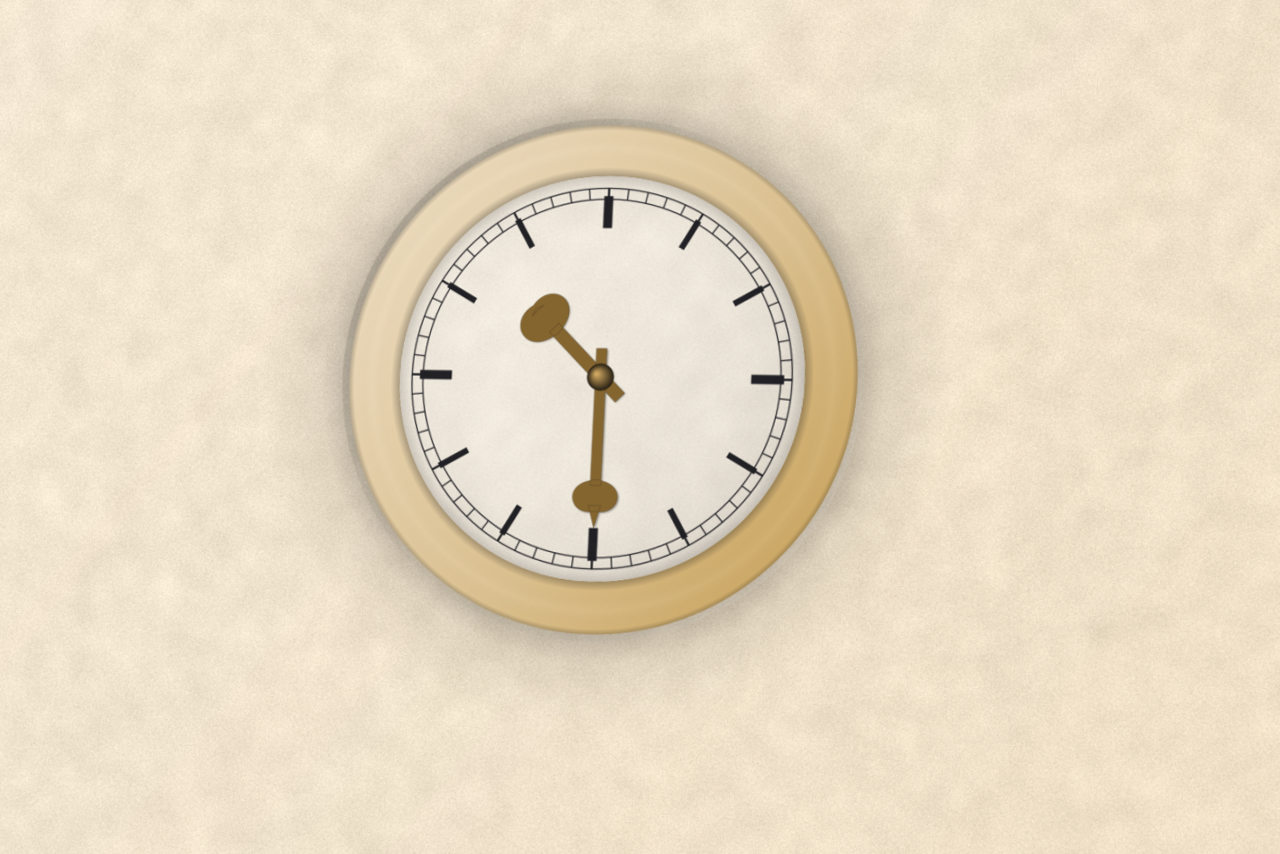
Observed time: 10:30
